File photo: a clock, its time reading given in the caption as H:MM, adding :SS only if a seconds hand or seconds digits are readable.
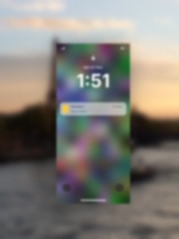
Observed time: 1:51
